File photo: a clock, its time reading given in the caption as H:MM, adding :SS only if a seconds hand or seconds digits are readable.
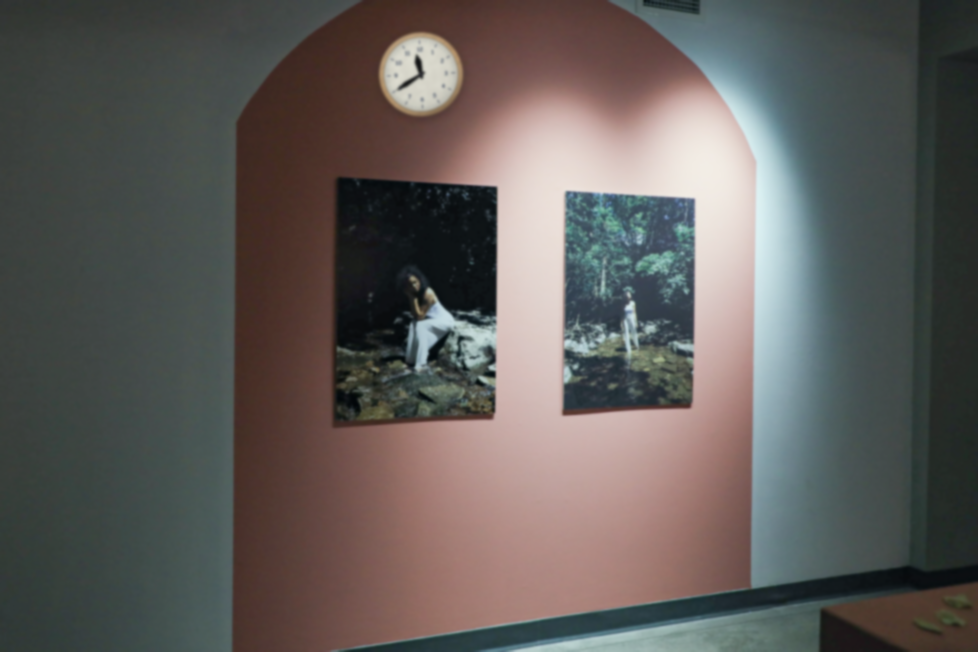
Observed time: 11:40
